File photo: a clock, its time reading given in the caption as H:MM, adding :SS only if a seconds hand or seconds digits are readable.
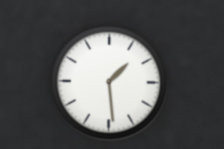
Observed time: 1:29
